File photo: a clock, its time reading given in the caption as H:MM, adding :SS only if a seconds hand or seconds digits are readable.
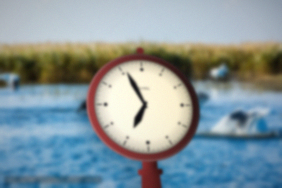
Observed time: 6:56
